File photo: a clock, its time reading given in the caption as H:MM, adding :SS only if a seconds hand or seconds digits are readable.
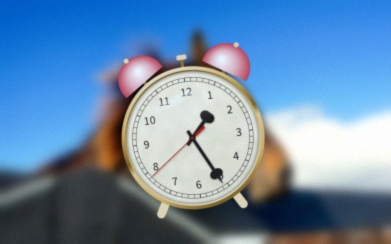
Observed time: 1:25:39
